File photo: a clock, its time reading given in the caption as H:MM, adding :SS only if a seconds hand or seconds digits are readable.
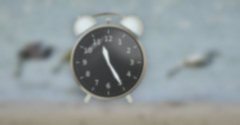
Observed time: 11:25
